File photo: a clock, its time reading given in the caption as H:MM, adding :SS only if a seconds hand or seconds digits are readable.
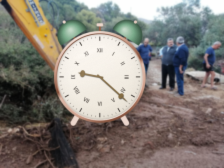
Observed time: 9:22
